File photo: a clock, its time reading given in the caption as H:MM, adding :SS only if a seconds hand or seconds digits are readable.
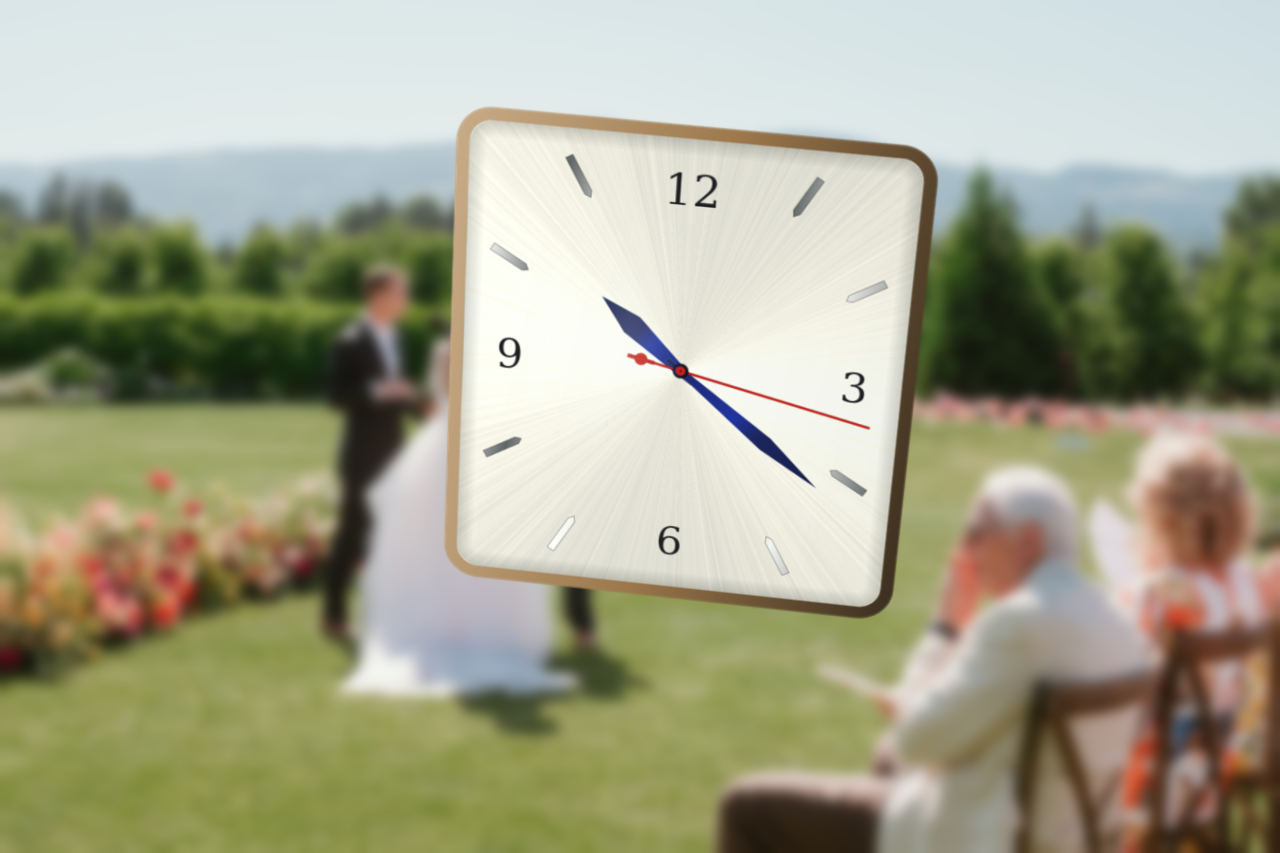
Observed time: 10:21:17
